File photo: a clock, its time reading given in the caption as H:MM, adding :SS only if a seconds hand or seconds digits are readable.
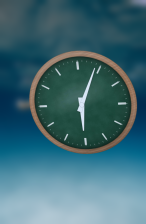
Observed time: 6:04
